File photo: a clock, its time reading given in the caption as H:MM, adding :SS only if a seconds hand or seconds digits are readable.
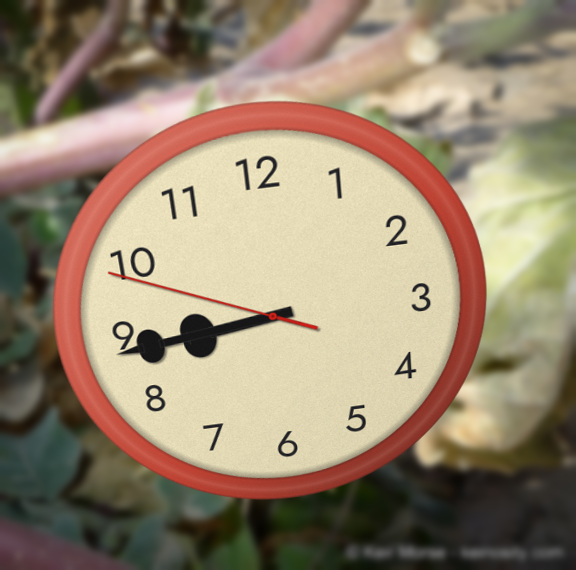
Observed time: 8:43:49
